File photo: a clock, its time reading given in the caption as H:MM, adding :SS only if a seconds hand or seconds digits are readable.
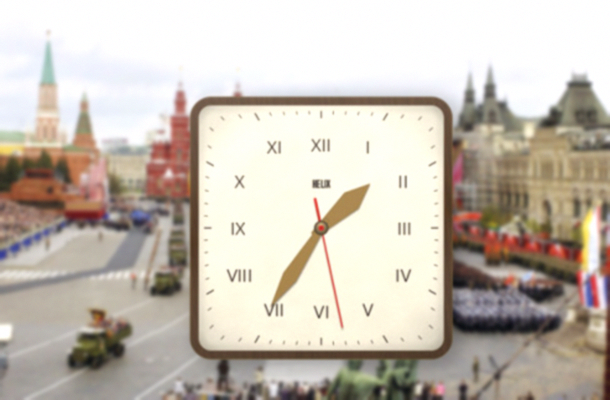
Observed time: 1:35:28
